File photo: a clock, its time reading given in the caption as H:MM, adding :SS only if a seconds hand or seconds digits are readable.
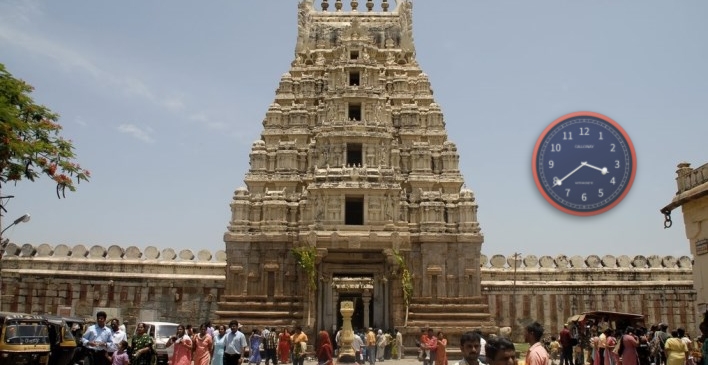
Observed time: 3:39
